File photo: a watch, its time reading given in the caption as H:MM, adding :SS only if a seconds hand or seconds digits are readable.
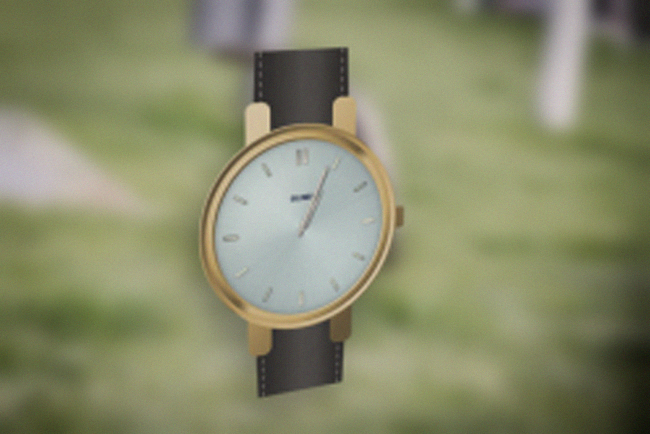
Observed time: 1:04
